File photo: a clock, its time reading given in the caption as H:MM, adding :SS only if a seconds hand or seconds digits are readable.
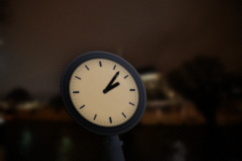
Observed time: 2:07
